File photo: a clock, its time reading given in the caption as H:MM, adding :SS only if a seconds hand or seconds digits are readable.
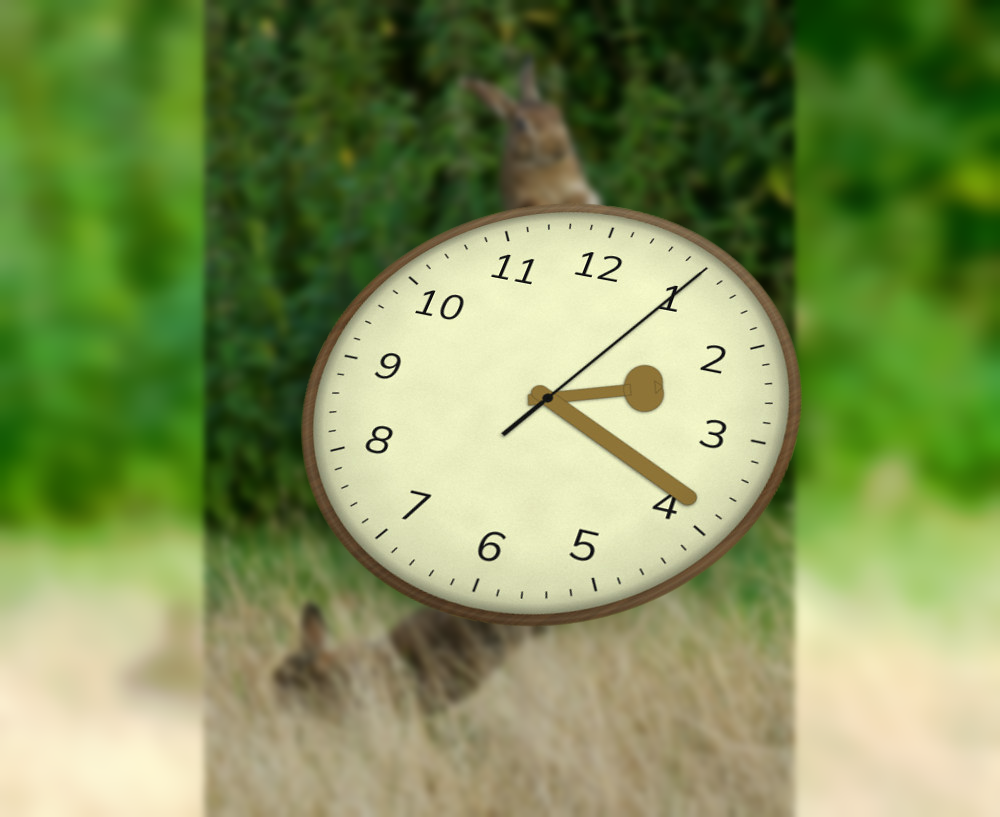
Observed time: 2:19:05
